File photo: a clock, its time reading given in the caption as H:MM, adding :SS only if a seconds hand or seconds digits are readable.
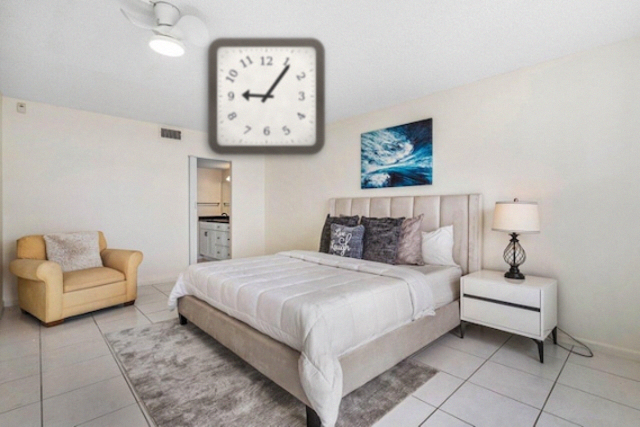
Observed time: 9:06
